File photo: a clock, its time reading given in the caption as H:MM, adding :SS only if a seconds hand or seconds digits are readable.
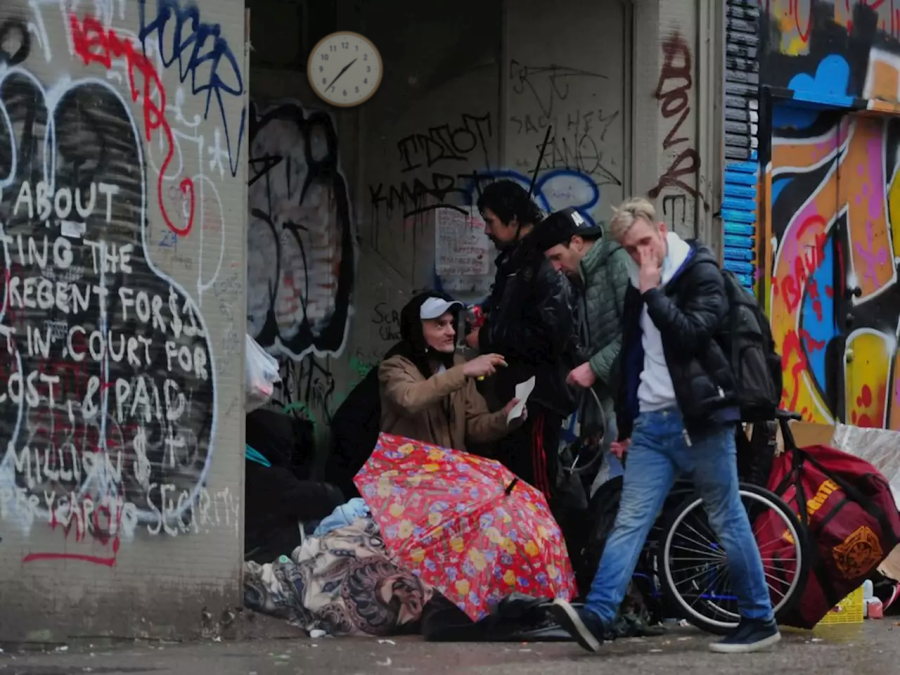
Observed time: 1:37
